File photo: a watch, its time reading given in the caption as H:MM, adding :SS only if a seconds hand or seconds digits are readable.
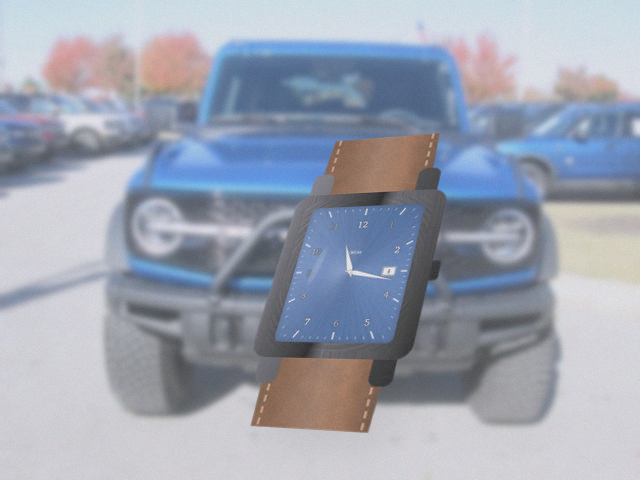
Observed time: 11:17
